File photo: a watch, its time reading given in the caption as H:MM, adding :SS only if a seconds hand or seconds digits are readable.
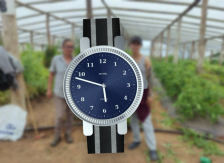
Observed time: 5:48
